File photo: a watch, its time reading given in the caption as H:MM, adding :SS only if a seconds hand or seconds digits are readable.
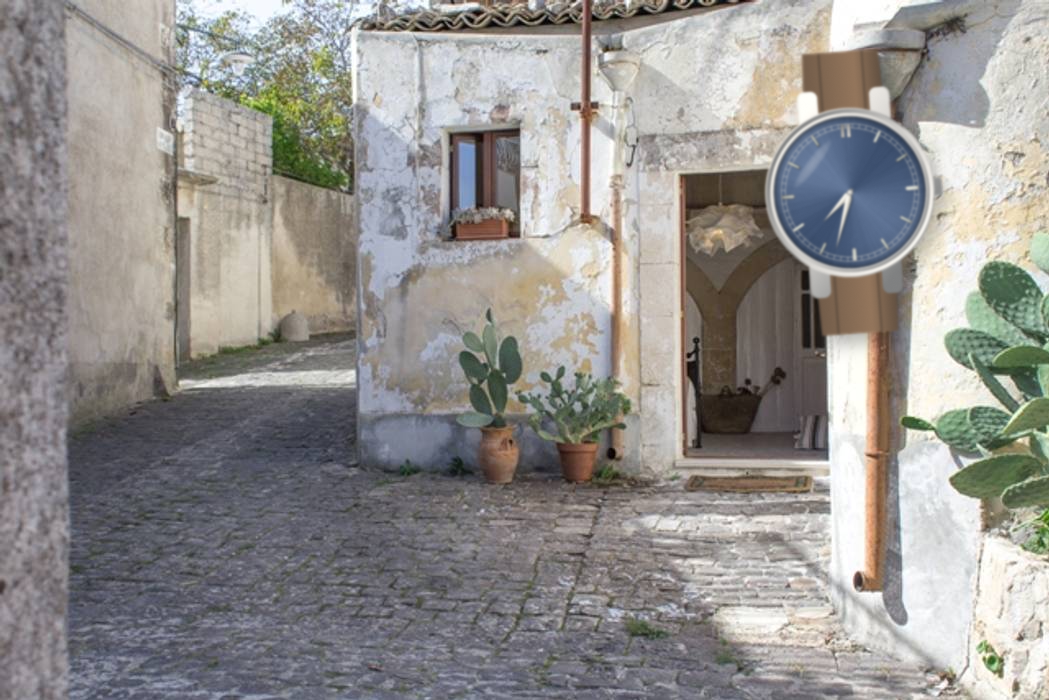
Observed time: 7:33
